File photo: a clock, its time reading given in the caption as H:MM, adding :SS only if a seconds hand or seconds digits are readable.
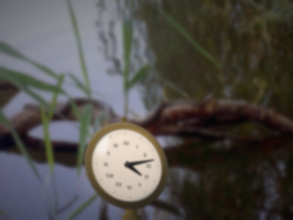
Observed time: 4:13
